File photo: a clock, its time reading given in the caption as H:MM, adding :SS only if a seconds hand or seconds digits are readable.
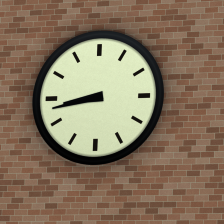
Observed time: 8:43
